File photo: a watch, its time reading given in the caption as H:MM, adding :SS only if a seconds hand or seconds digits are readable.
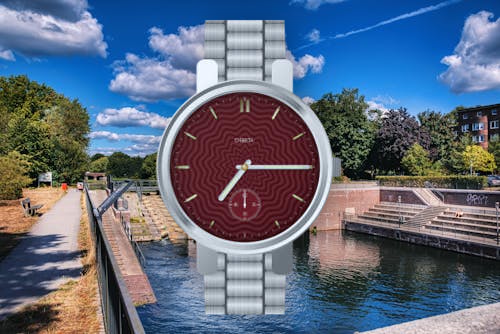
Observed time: 7:15
